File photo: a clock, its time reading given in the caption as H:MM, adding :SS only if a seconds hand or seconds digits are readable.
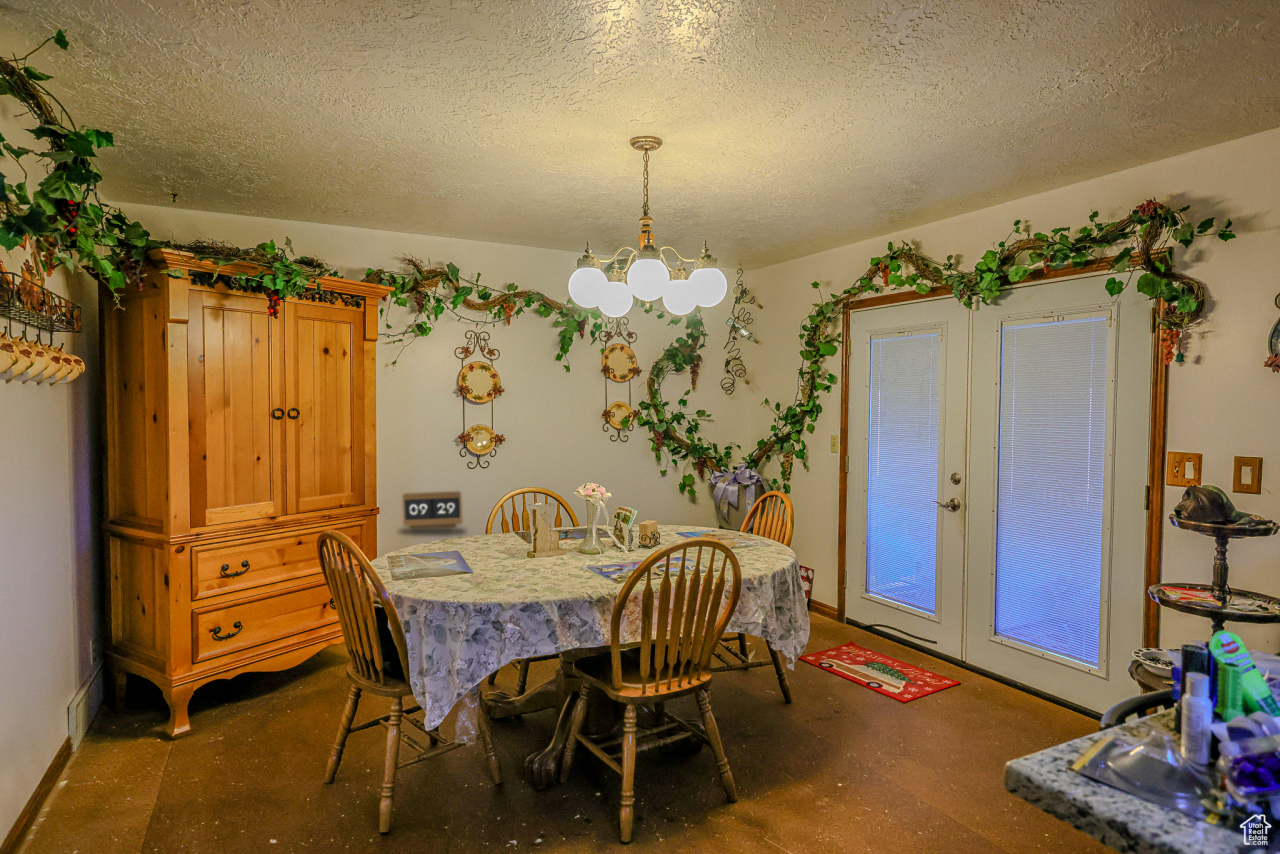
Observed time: 9:29
